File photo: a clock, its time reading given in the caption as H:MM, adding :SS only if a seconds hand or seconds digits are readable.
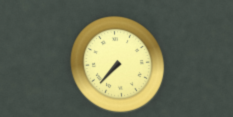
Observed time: 7:38
